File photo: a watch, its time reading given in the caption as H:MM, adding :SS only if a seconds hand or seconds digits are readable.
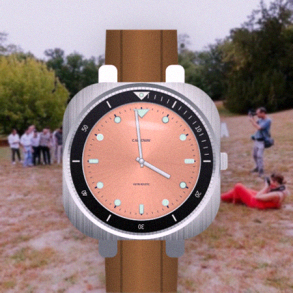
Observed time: 3:59
